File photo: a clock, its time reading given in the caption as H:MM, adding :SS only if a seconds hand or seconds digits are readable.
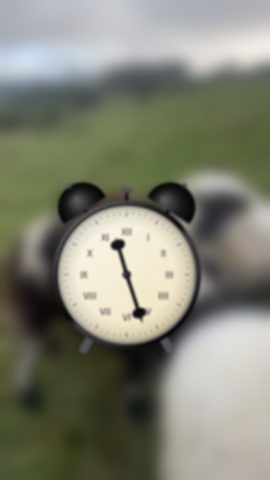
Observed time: 11:27
